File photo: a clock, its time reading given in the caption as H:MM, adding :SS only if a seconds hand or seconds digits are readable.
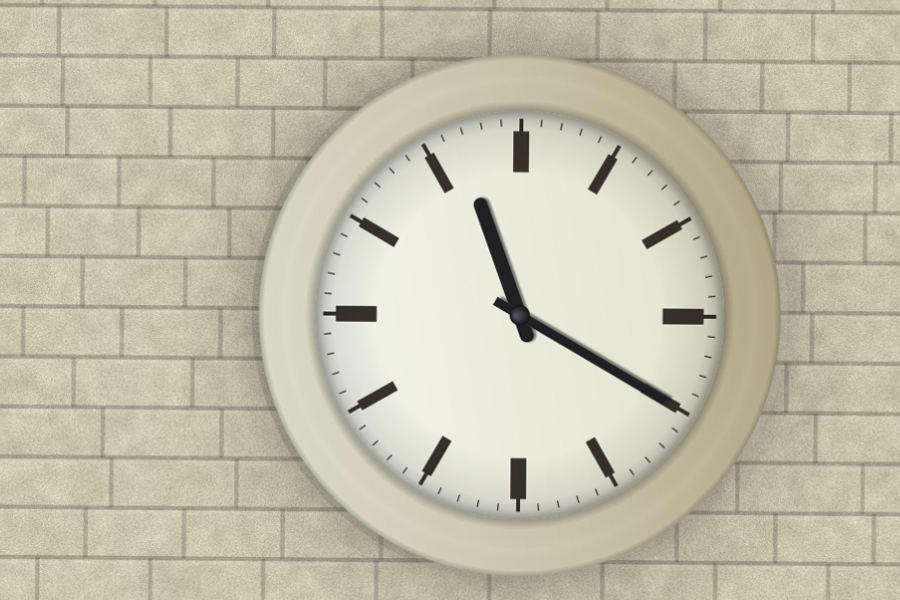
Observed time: 11:20
